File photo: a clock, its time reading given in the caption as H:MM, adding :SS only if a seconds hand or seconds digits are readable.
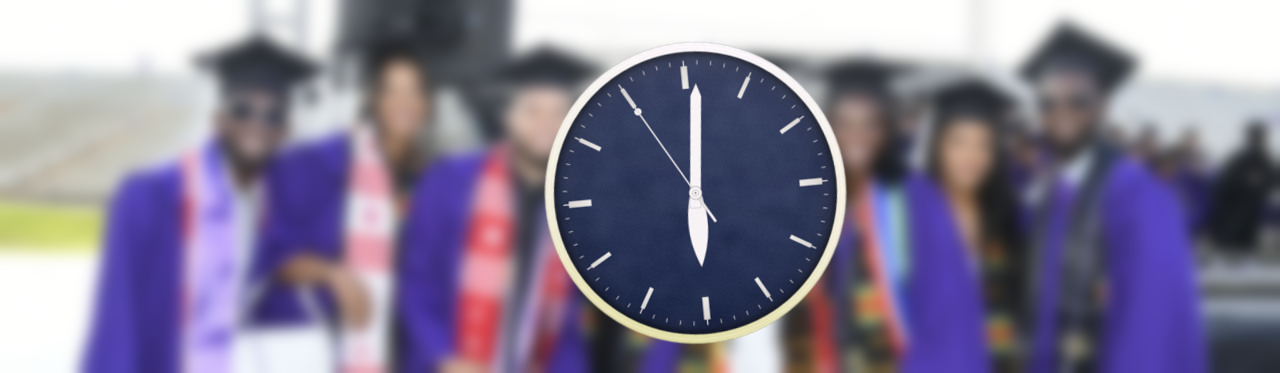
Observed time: 6:00:55
